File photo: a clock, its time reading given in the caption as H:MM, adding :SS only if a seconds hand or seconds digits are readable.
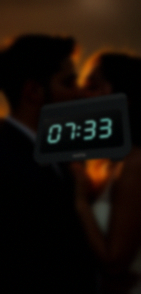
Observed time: 7:33
